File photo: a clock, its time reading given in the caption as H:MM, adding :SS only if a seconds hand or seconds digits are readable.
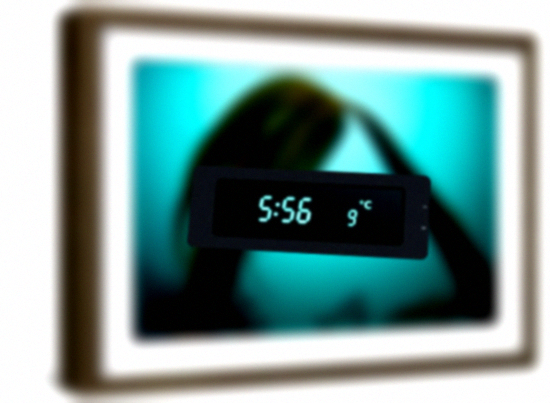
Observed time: 5:56
